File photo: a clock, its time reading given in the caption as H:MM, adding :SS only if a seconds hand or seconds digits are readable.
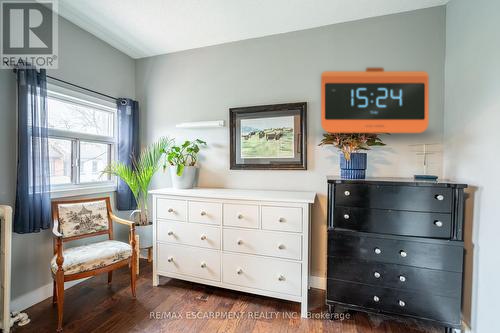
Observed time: 15:24
